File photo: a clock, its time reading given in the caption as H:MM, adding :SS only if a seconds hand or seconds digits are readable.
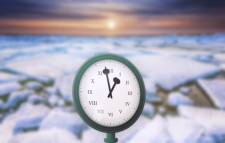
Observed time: 12:58
